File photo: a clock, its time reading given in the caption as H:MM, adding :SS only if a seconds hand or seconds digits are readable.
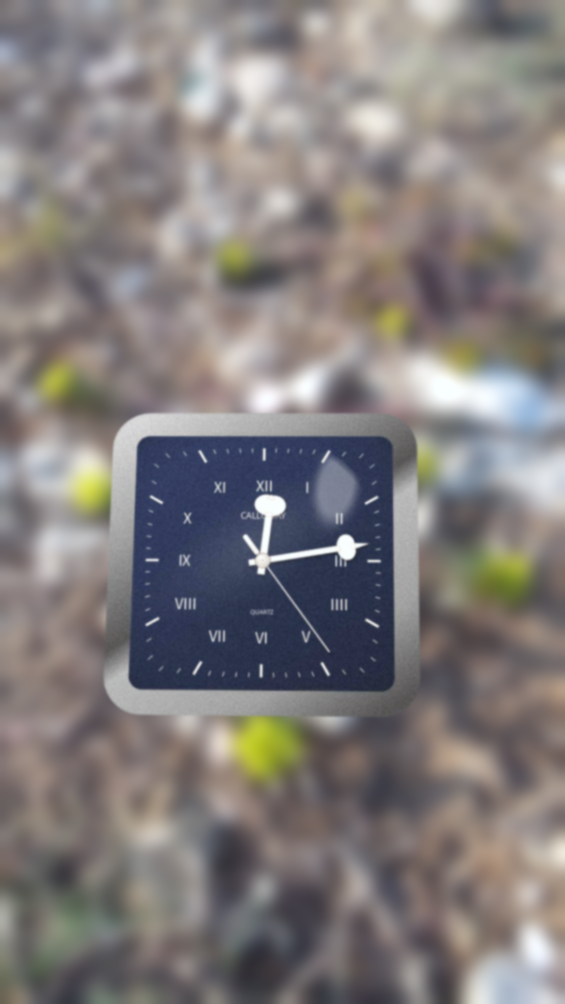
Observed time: 12:13:24
